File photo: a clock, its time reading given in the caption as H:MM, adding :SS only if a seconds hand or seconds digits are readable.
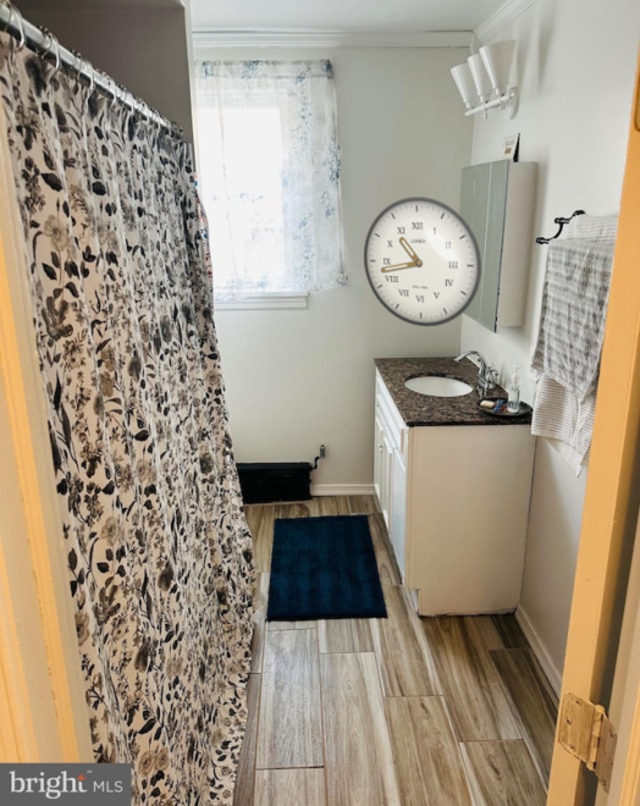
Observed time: 10:43
